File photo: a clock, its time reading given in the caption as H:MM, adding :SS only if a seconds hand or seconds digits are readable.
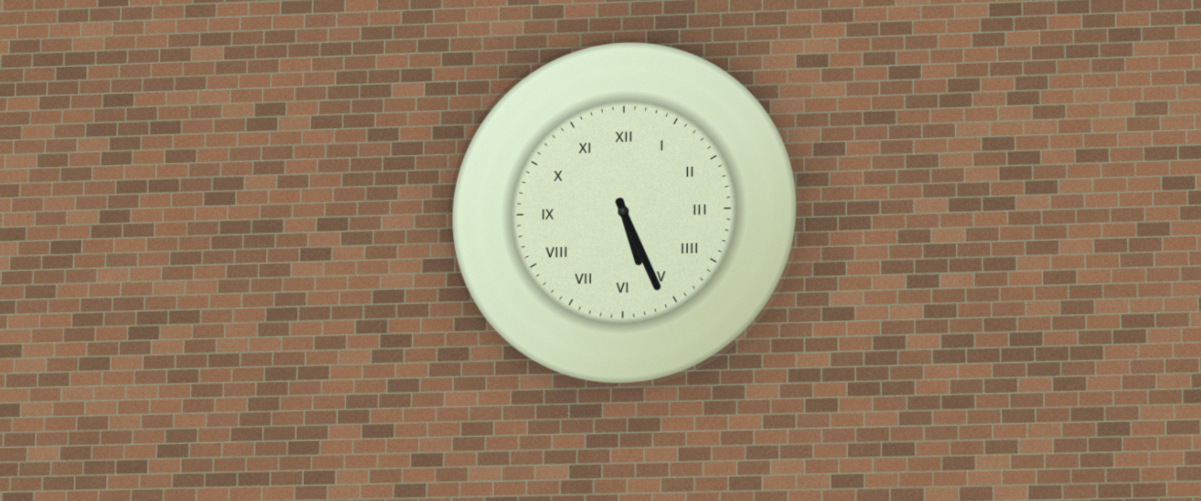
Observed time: 5:26
